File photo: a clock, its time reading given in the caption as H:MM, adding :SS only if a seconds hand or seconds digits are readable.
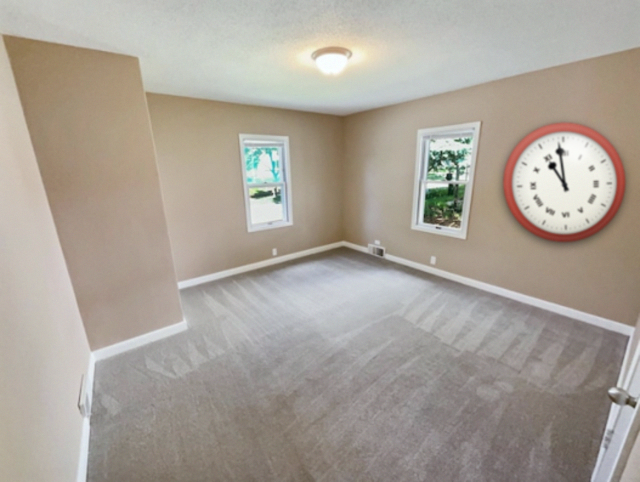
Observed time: 10:59
